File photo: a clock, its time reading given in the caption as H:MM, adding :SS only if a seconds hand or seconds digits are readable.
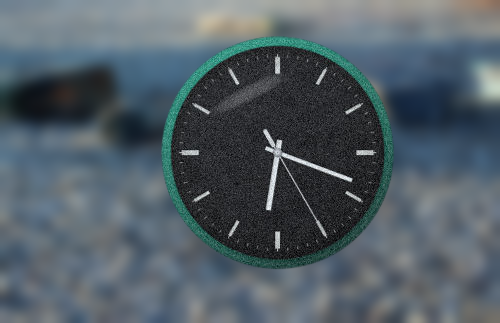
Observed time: 6:18:25
